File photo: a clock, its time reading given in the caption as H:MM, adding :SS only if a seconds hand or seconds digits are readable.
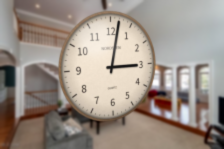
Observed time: 3:02
